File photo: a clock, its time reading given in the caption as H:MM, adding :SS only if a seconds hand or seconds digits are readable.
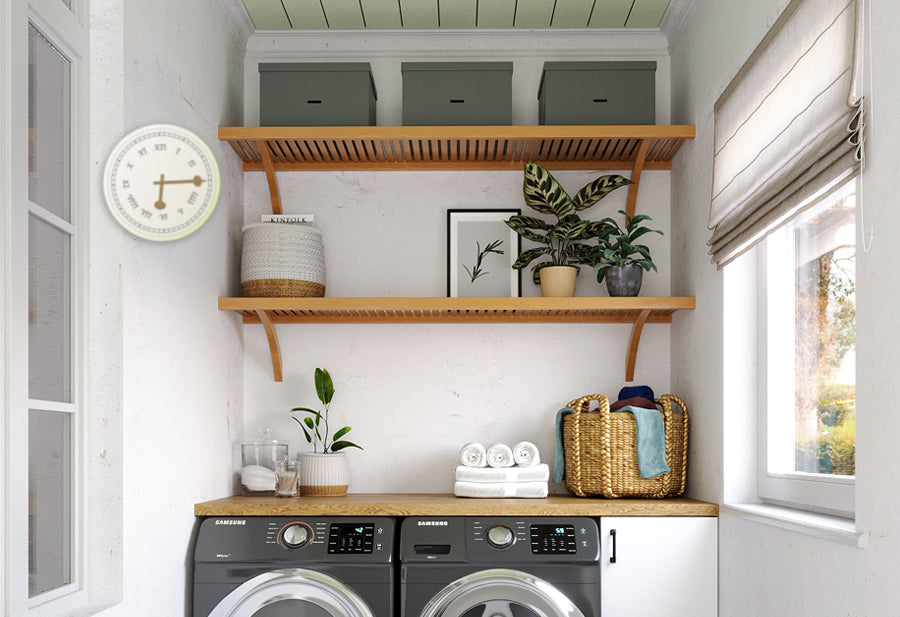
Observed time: 6:15
